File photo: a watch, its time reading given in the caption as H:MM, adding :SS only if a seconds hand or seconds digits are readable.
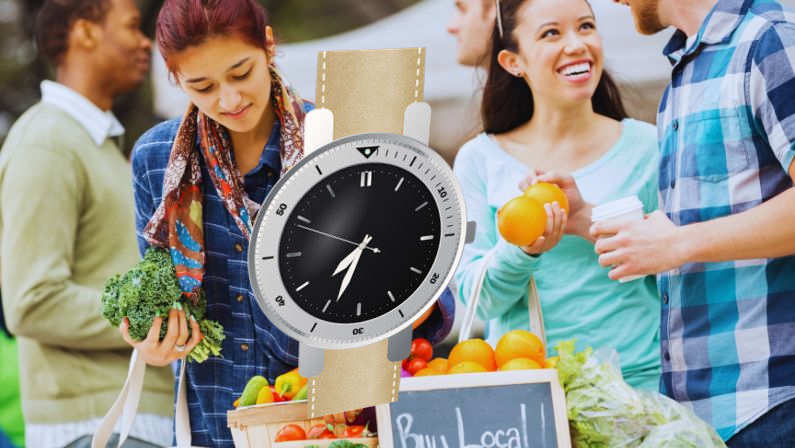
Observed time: 7:33:49
